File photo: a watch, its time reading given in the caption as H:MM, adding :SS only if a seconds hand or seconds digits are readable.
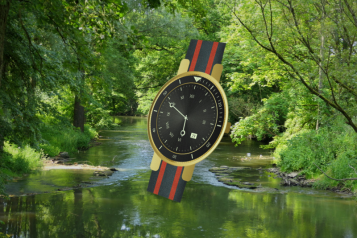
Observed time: 5:49
